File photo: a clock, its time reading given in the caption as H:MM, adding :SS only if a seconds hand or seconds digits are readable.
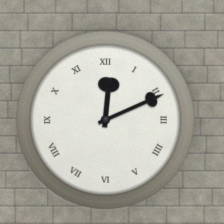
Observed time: 12:11
